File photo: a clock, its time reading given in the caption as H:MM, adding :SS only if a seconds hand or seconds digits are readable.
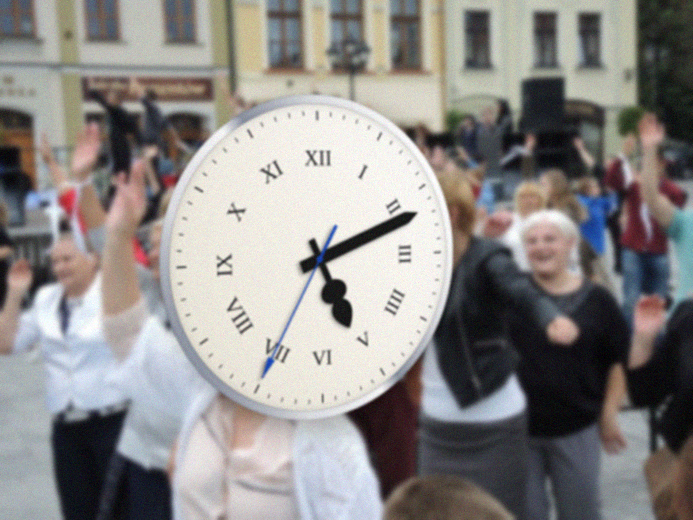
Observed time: 5:11:35
